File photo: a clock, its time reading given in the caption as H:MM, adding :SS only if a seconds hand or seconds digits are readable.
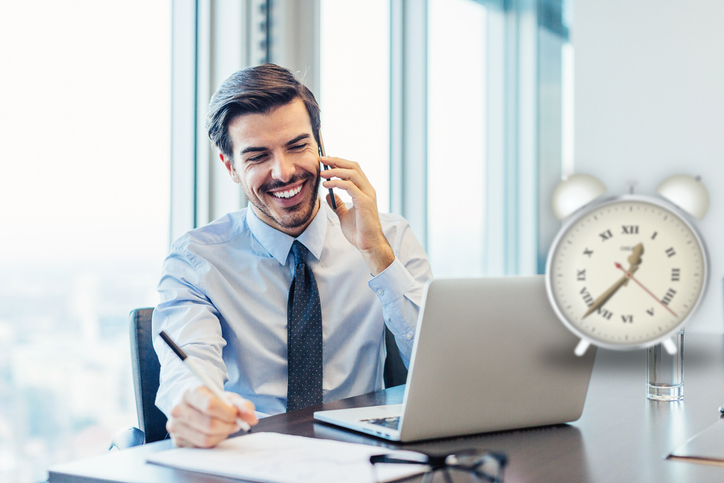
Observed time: 12:37:22
